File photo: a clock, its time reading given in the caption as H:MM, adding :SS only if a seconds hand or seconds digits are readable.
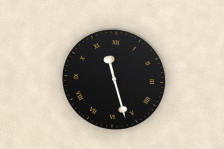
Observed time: 11:27
